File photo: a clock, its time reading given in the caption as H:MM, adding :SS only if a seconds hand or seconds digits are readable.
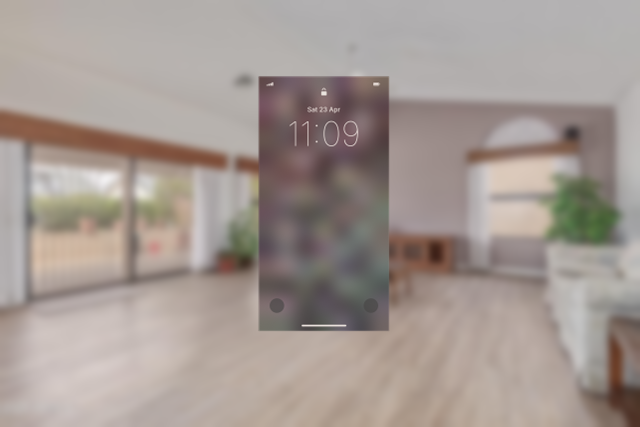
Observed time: 11:09
